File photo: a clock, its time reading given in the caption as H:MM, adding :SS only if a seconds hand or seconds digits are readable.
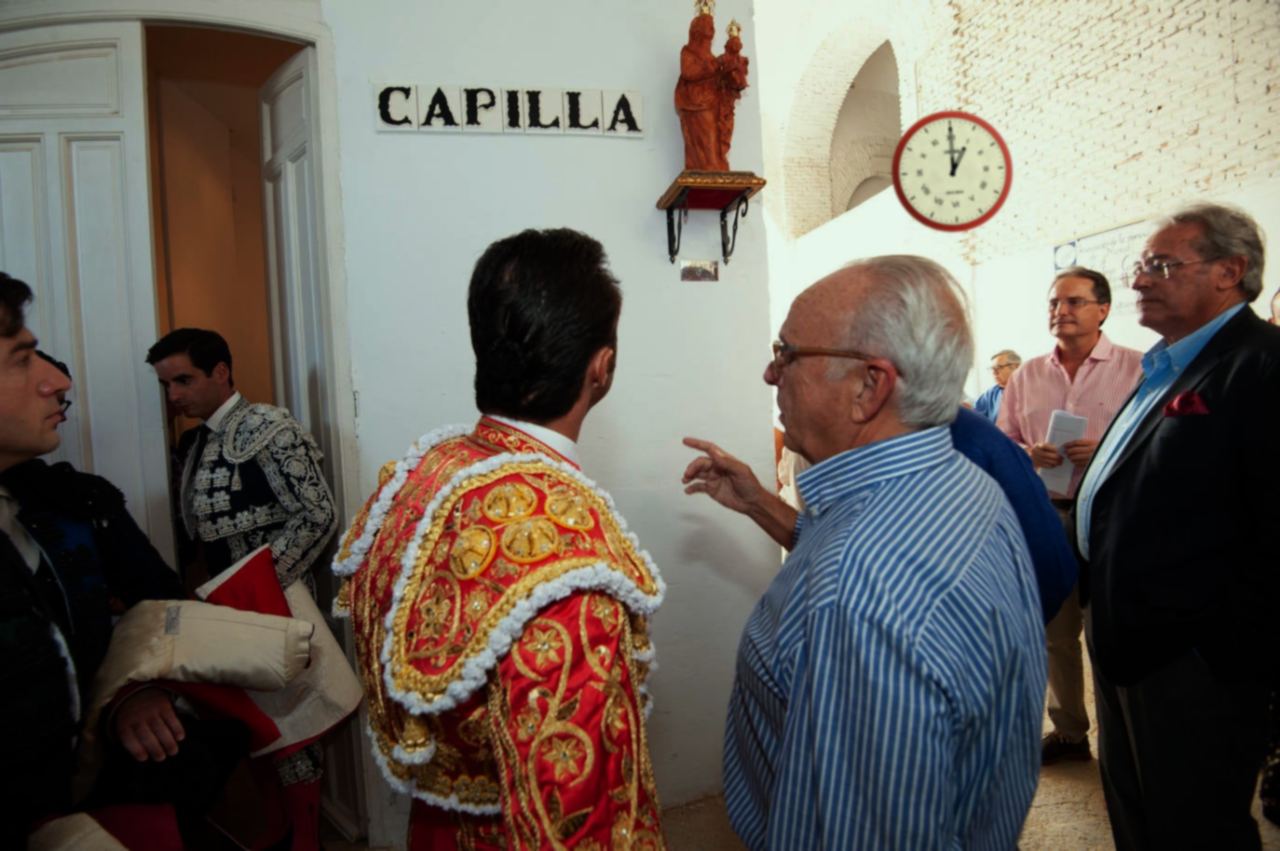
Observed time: 1:00
